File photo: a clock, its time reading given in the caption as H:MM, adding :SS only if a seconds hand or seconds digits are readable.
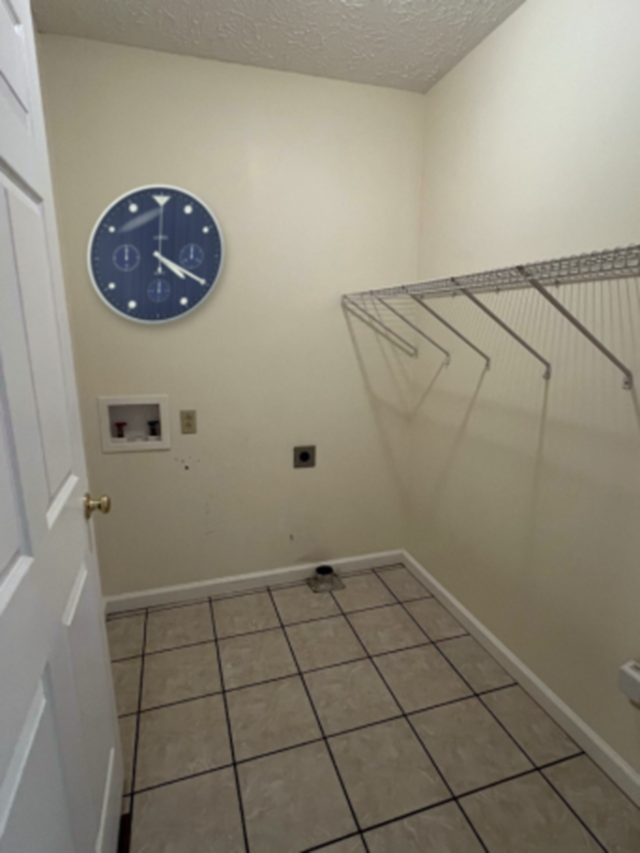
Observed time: 4:20
